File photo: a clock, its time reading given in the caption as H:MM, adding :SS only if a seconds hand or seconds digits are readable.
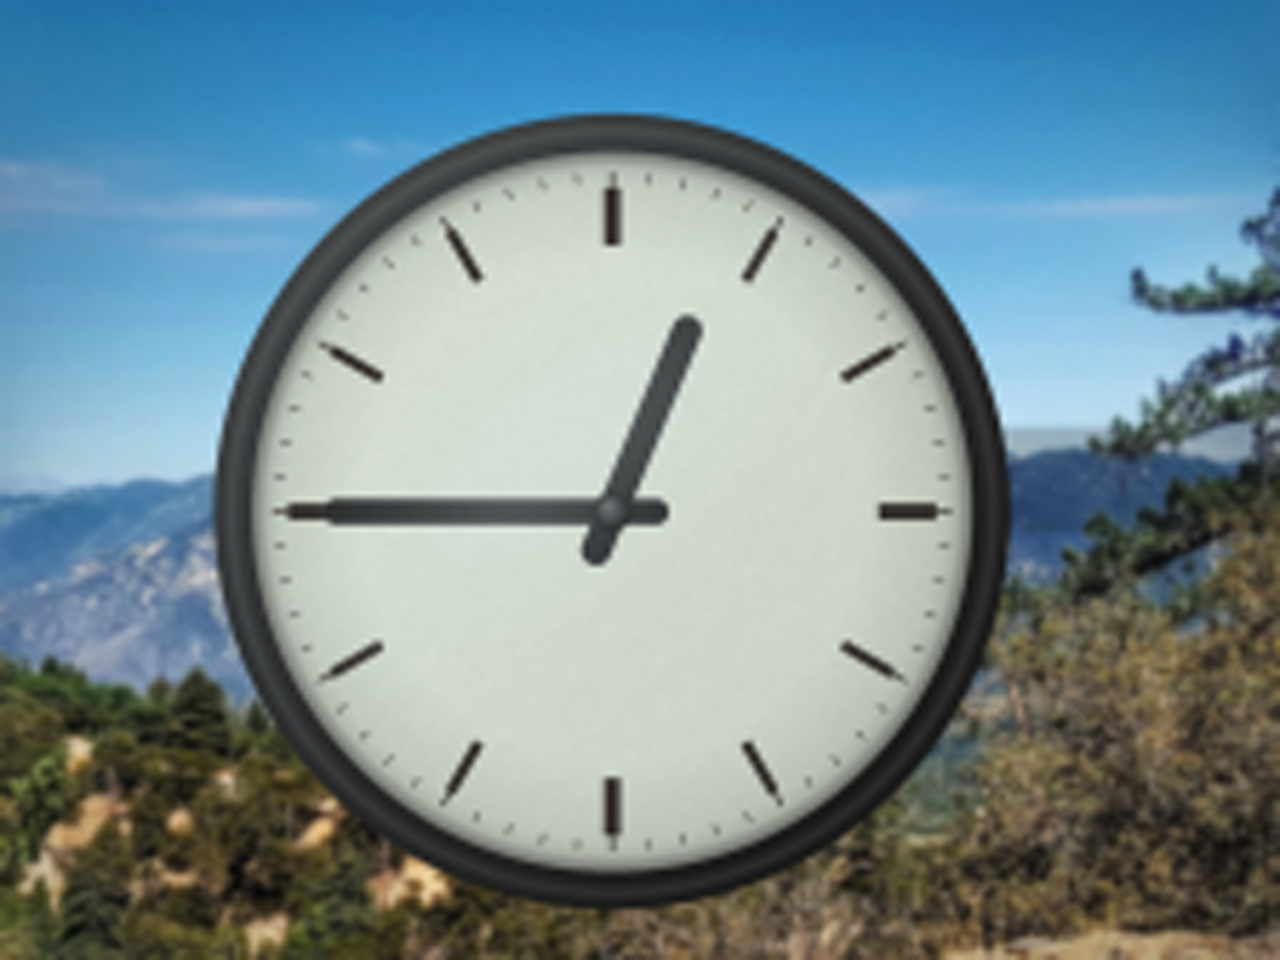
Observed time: 12:45
